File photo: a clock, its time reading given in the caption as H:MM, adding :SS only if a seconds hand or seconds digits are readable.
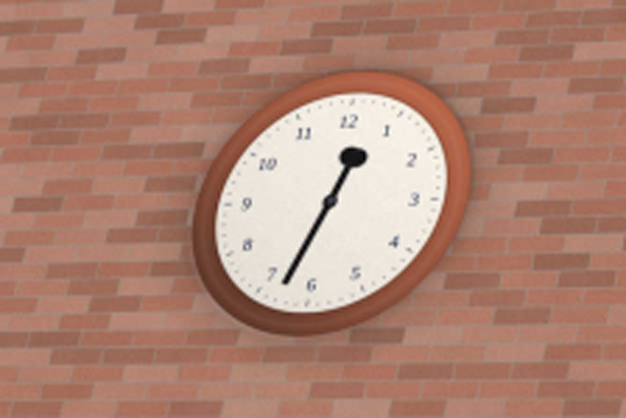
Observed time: 12:33
